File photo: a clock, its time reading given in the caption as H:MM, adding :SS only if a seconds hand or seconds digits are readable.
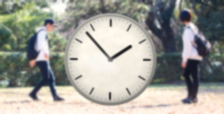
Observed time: 1:53
